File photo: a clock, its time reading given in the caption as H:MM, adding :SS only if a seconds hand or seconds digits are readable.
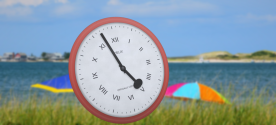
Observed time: 4:57
